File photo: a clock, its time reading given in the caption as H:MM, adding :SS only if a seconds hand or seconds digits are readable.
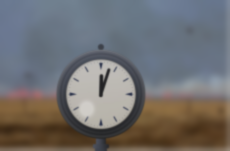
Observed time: 12:03
